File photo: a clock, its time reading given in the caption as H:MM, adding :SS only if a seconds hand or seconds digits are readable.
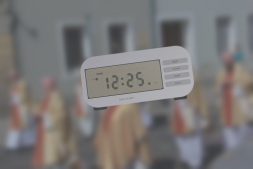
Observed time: 12:25
